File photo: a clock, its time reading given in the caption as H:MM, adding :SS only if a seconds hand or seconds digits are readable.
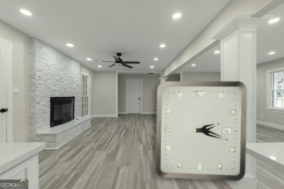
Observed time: 2:18
